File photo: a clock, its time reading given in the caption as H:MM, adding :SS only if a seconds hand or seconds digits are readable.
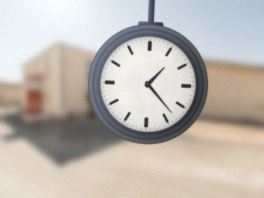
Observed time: 1:23
